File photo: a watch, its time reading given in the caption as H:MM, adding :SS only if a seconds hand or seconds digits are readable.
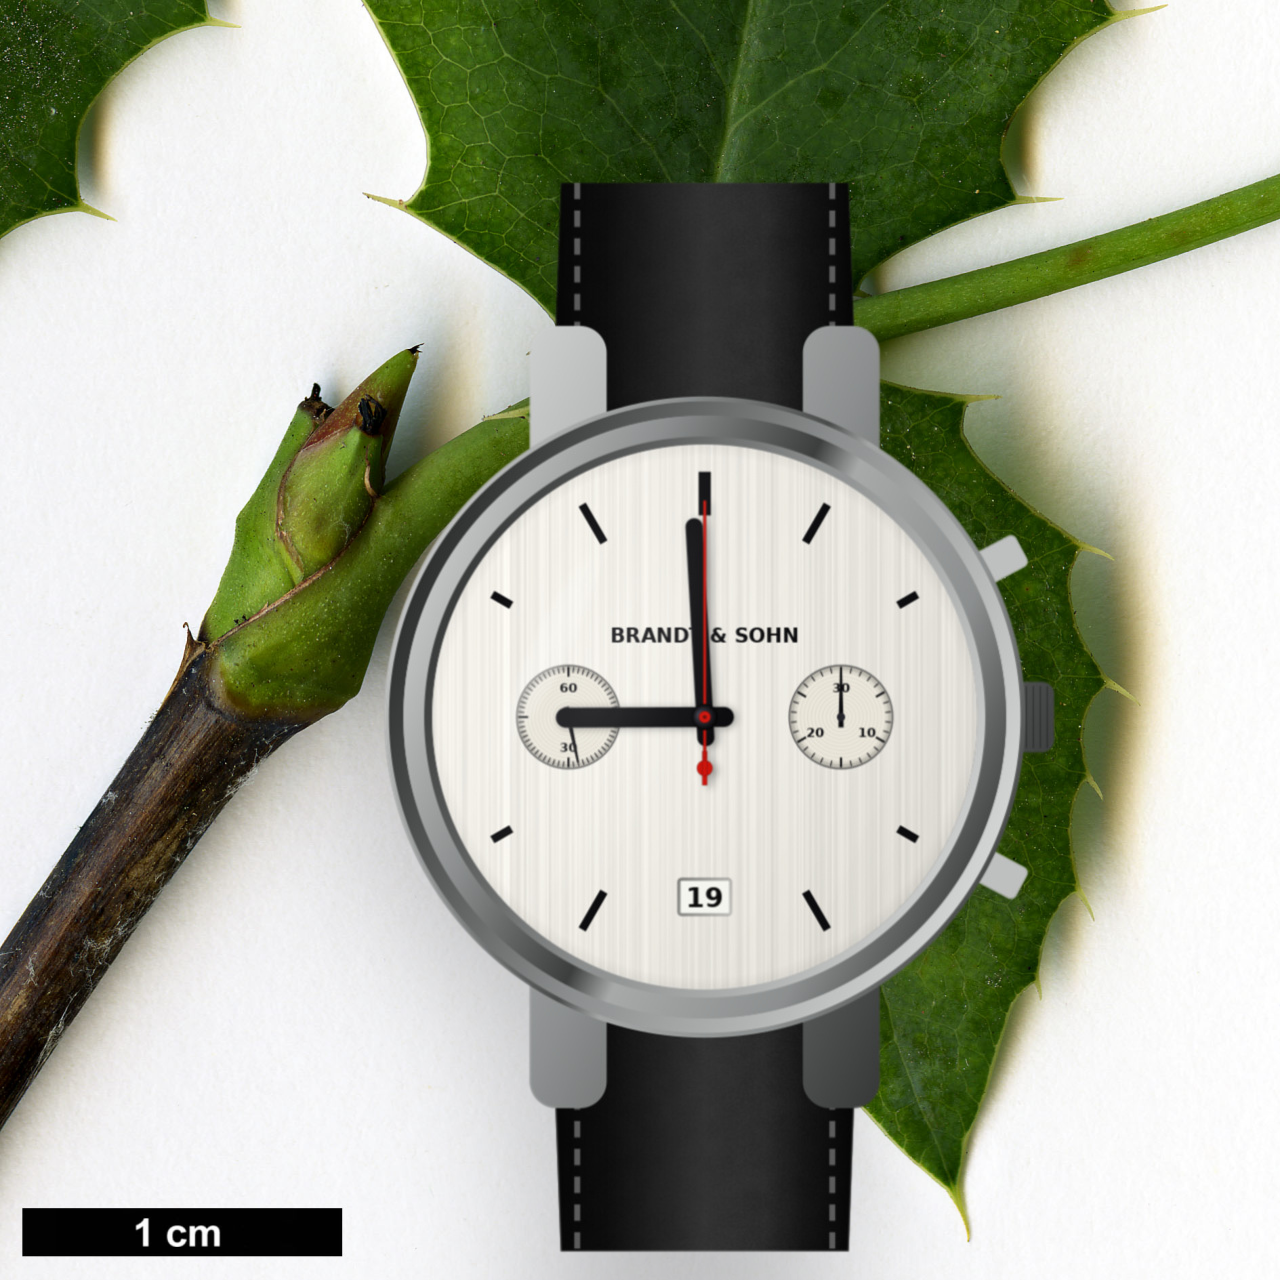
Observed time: 8:59:28
